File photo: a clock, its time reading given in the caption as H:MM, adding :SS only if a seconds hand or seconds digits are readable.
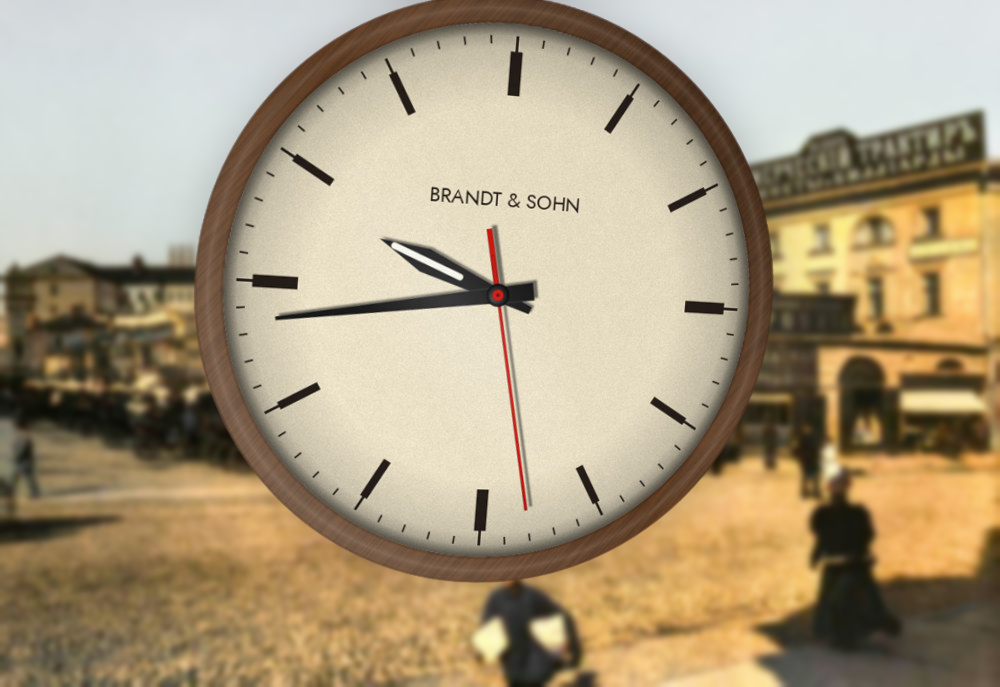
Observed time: 9:43:28
